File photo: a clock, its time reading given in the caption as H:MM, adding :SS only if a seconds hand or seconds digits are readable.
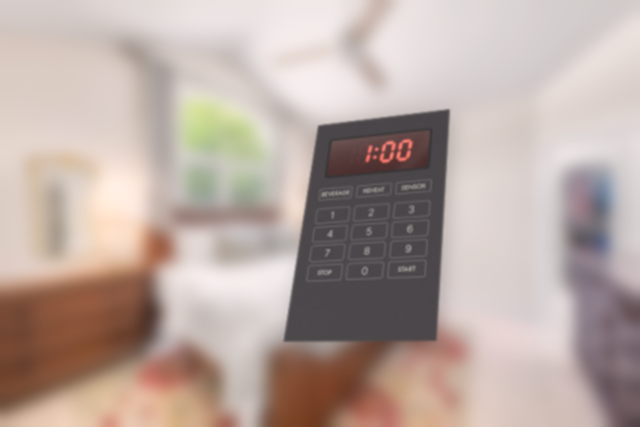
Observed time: 1:00
